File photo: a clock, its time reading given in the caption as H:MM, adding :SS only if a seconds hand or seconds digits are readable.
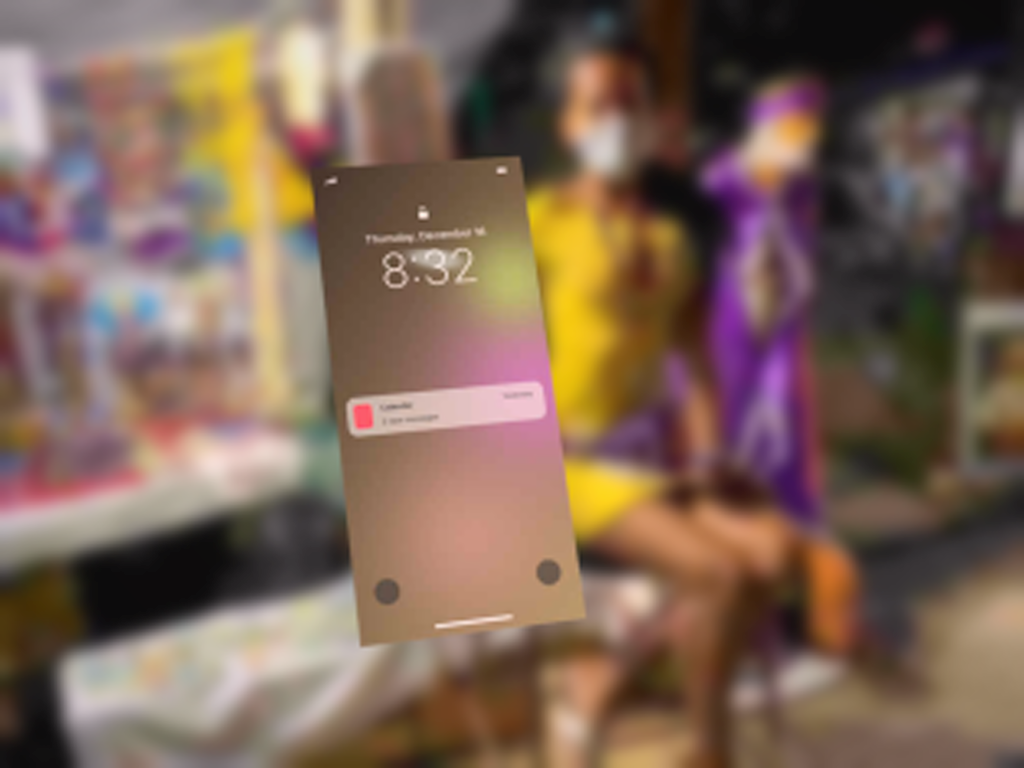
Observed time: 8:32
